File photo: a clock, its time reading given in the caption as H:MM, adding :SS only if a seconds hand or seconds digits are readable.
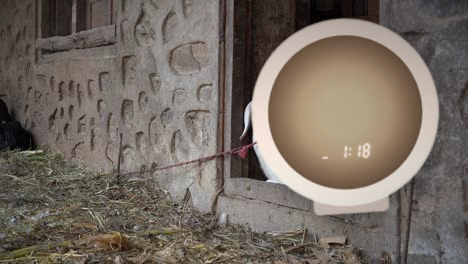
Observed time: 1:18
